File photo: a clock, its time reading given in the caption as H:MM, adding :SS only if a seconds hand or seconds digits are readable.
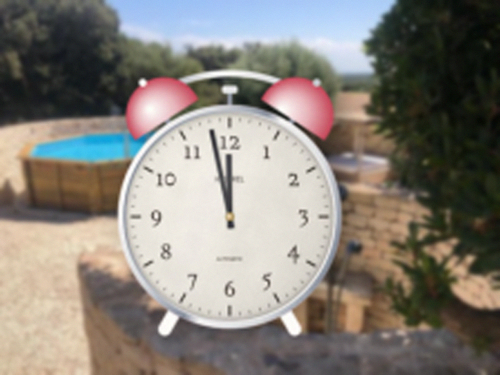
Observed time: 11:58
